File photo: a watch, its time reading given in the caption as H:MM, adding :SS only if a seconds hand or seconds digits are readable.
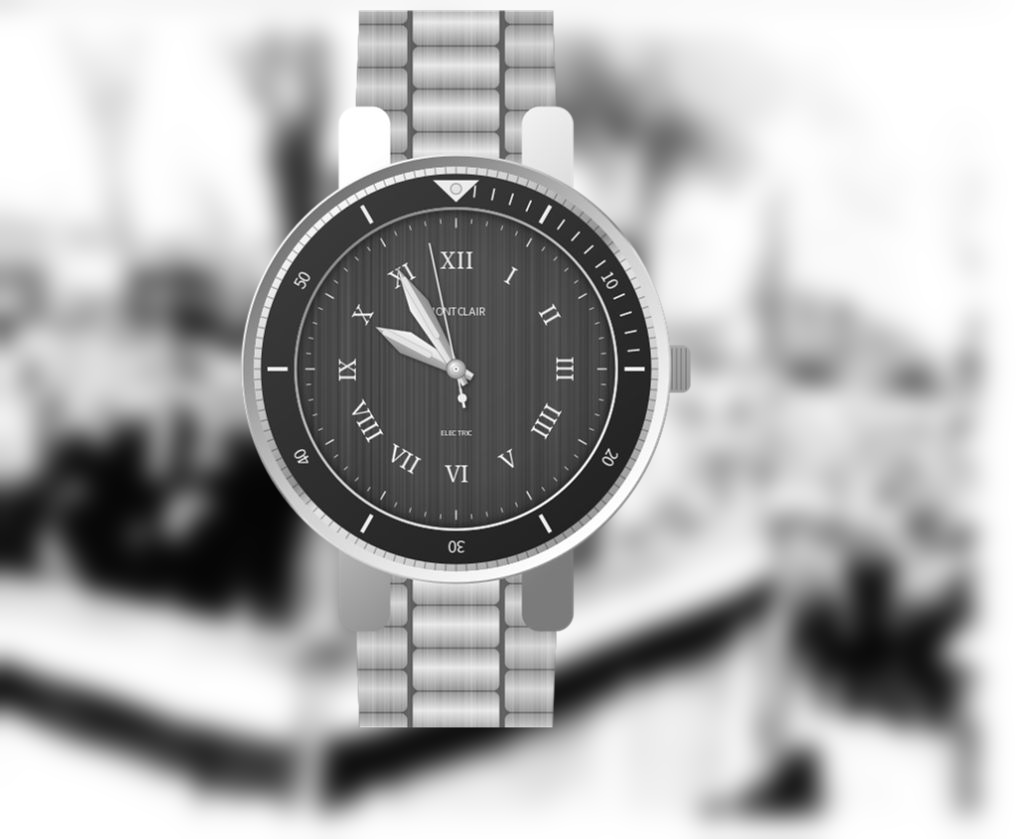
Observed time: 9:54:58
